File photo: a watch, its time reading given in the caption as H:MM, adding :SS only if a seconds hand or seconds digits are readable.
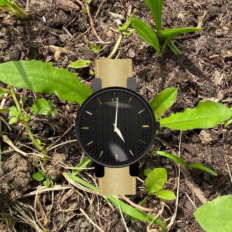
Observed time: 5:01
